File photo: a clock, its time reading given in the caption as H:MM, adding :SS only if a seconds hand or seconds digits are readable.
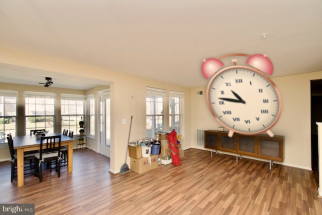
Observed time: 10:47
